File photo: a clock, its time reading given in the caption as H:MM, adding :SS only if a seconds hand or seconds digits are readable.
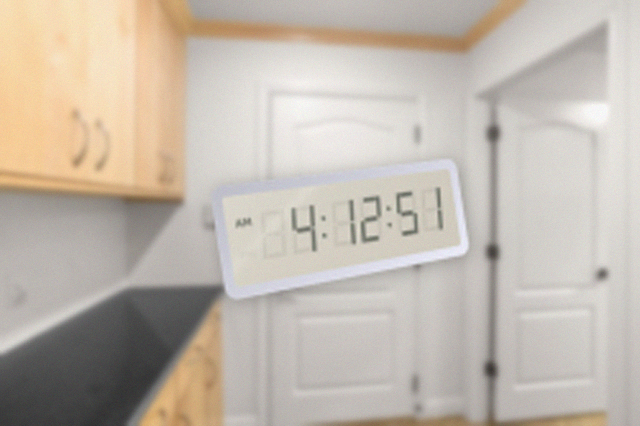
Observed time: 4:12:51
